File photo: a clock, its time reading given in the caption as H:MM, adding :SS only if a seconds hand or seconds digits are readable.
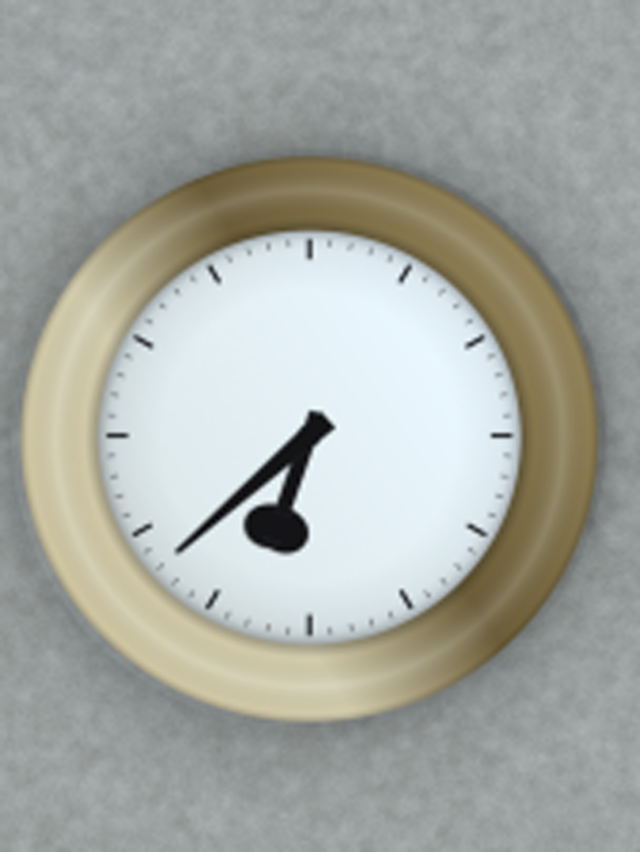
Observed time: 6:38
